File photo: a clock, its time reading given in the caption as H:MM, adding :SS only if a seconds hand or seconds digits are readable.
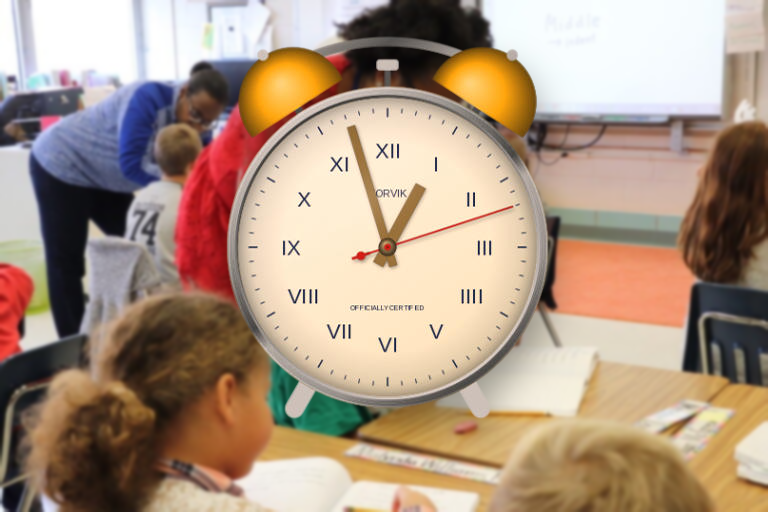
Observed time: 12:57:12
